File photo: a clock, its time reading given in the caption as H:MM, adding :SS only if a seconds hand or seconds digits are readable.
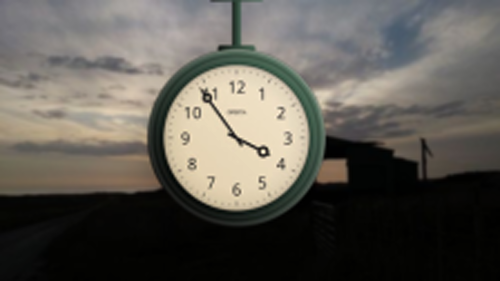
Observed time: 3:54
